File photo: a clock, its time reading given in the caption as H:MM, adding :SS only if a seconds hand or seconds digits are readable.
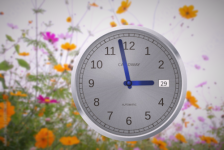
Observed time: 2:58
